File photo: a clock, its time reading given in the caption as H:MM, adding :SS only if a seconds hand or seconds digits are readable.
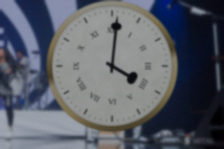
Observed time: 4:01
